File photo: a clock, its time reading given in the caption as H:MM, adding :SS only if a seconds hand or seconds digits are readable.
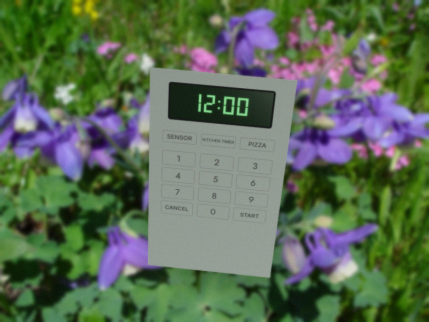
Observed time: 12:00
